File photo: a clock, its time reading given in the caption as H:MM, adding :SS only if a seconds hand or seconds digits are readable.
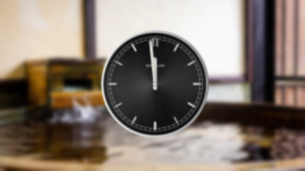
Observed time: 11:59
